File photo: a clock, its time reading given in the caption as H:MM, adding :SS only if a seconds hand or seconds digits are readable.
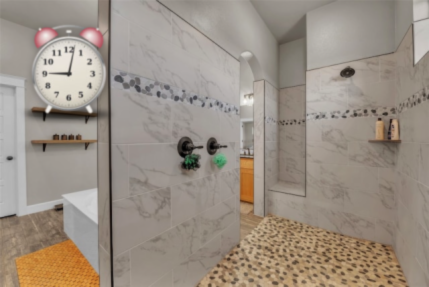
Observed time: 9:02
